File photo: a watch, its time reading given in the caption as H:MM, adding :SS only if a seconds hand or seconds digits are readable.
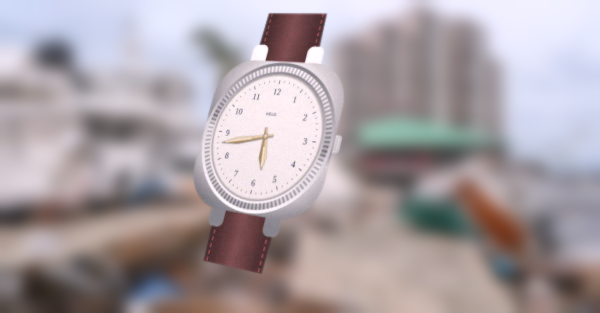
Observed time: 5:43
